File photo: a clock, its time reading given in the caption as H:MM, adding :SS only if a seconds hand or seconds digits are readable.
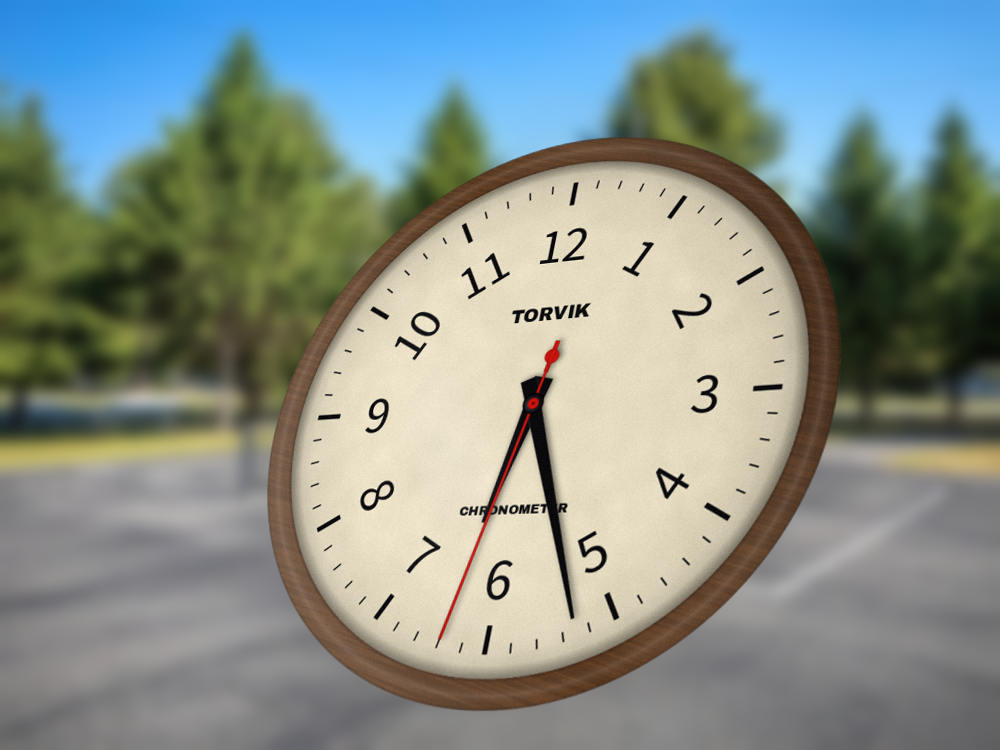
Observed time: 6:26:32
